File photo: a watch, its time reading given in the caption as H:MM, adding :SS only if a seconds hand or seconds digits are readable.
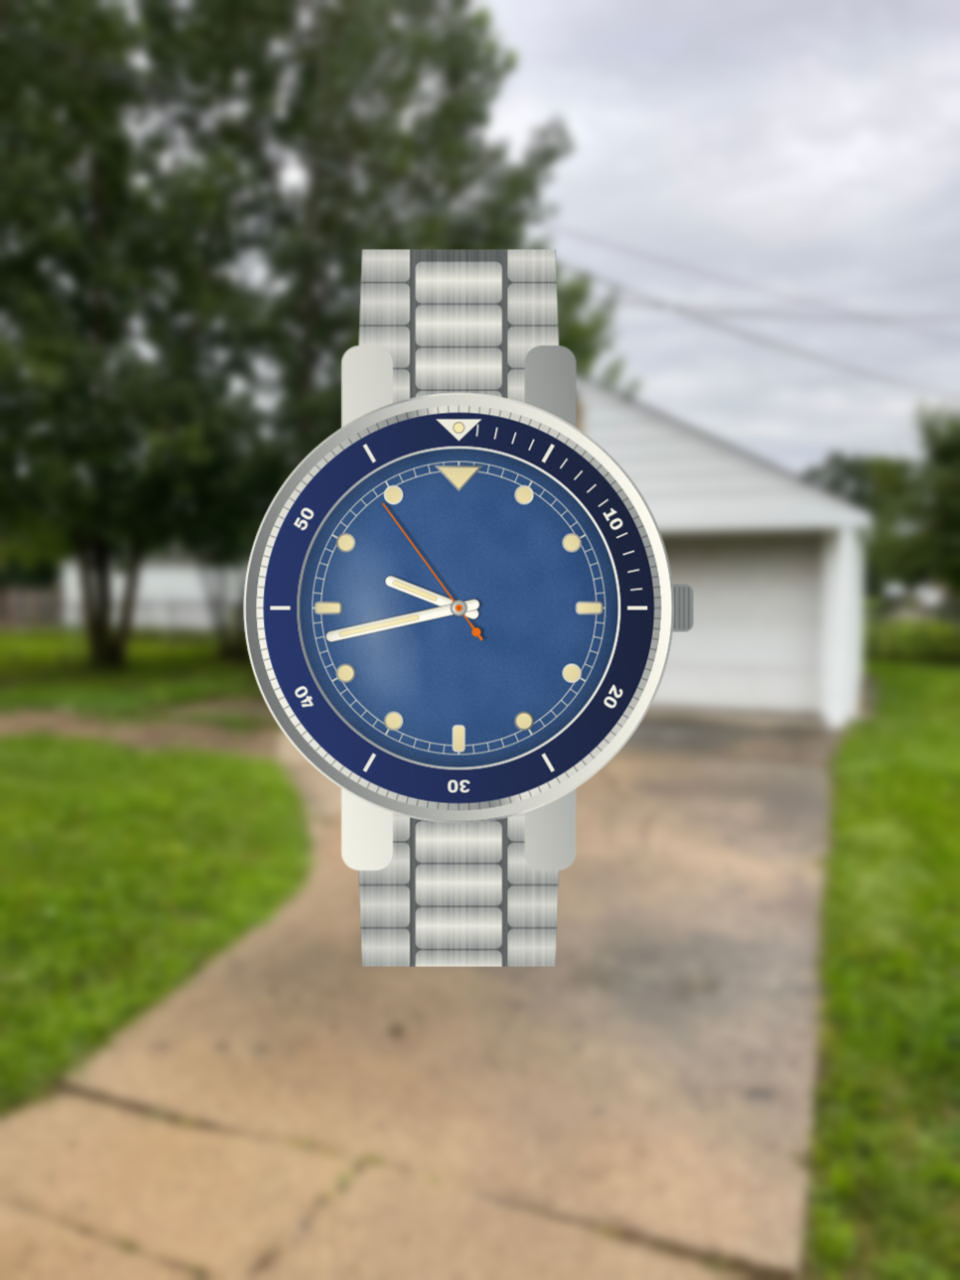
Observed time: 9:42:54
